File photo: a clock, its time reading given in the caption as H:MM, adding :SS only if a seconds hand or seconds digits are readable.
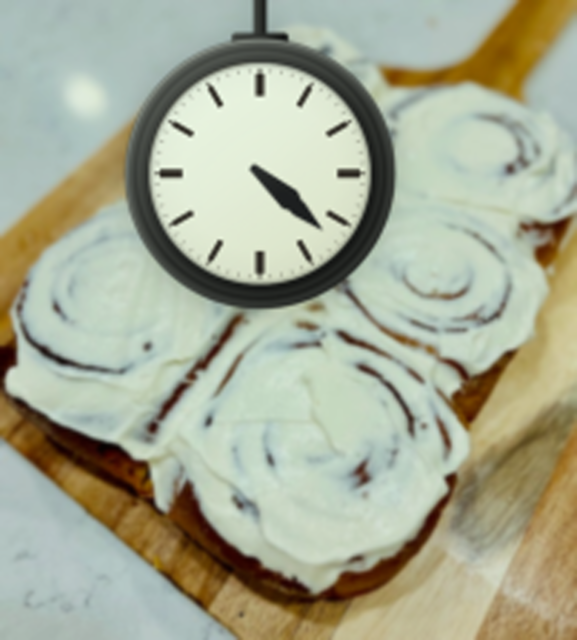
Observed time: 4:22
